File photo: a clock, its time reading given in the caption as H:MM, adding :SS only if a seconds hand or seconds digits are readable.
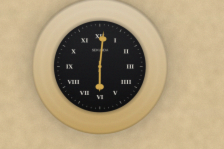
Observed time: 6:01
